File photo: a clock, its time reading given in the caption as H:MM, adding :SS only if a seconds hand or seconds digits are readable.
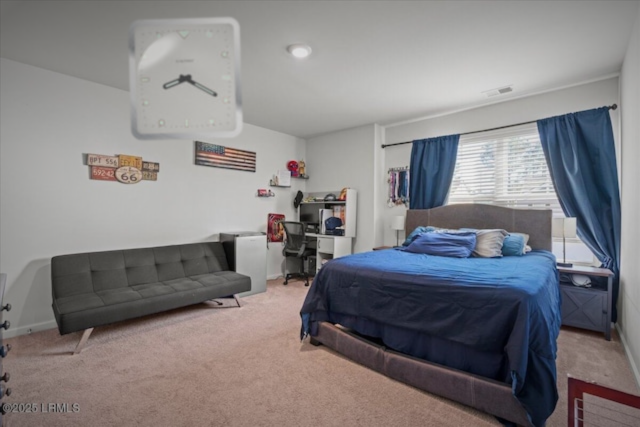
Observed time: 8:20
